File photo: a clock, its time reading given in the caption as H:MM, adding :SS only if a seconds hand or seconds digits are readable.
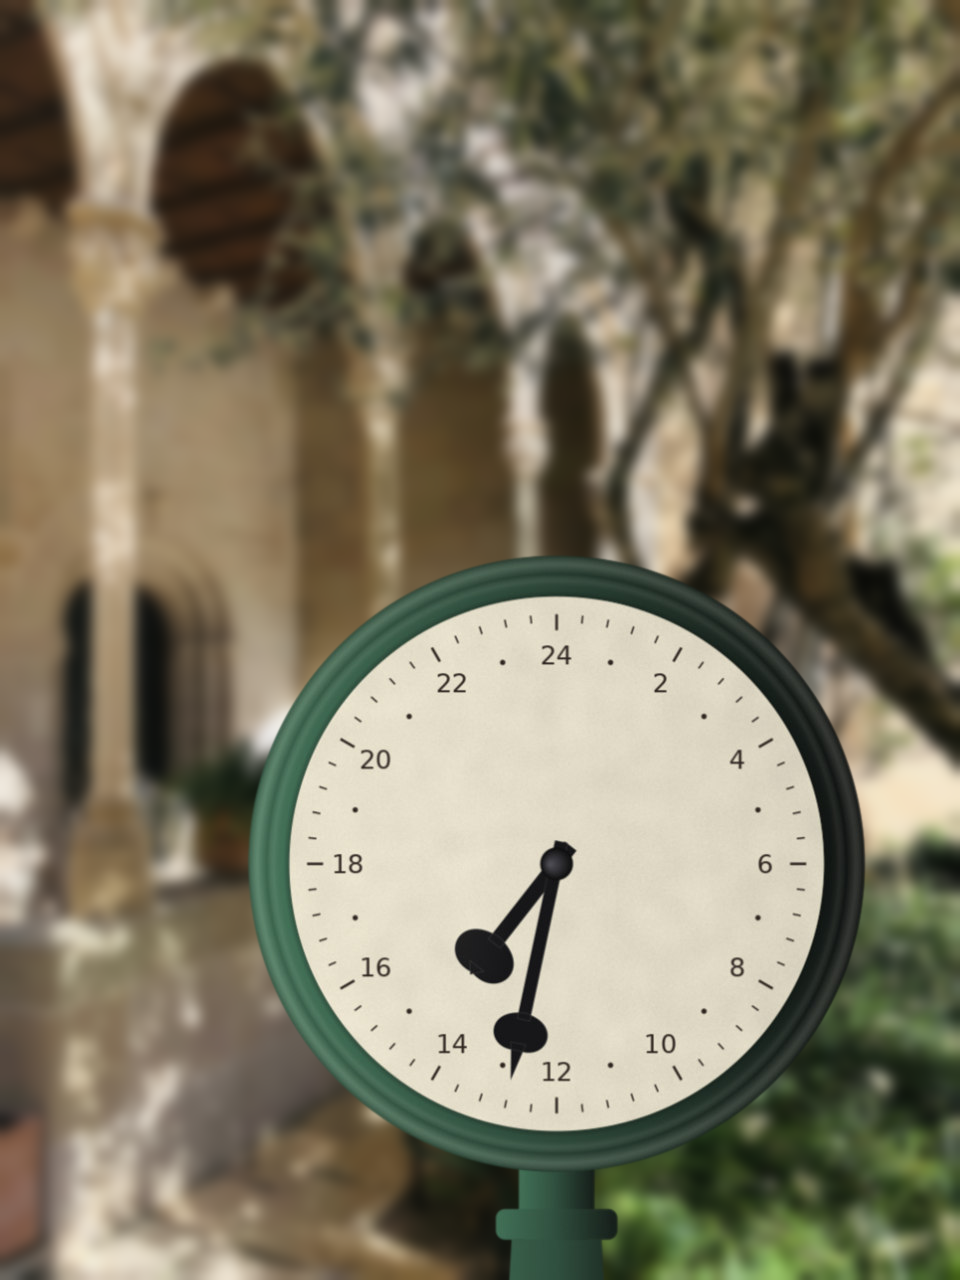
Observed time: 14:32
